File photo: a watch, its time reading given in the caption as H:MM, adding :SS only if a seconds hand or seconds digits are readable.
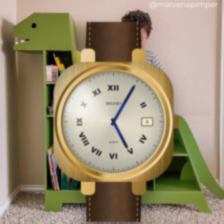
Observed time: 5:05
